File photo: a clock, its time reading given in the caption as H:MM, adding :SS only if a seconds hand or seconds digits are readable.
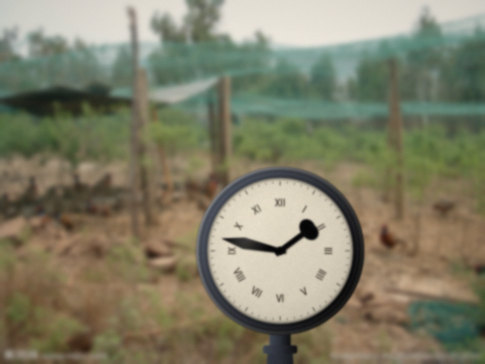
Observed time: 1:47
